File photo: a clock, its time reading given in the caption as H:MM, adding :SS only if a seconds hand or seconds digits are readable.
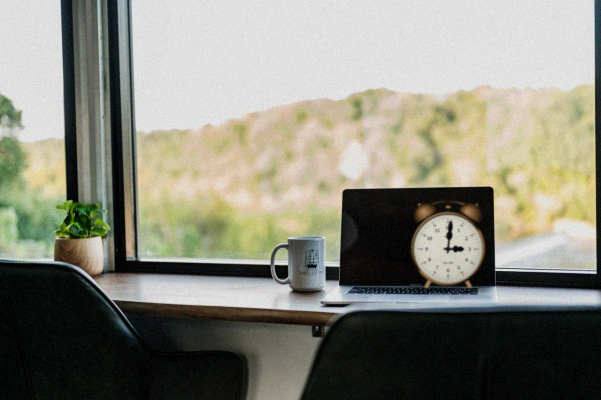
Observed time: 3:01
